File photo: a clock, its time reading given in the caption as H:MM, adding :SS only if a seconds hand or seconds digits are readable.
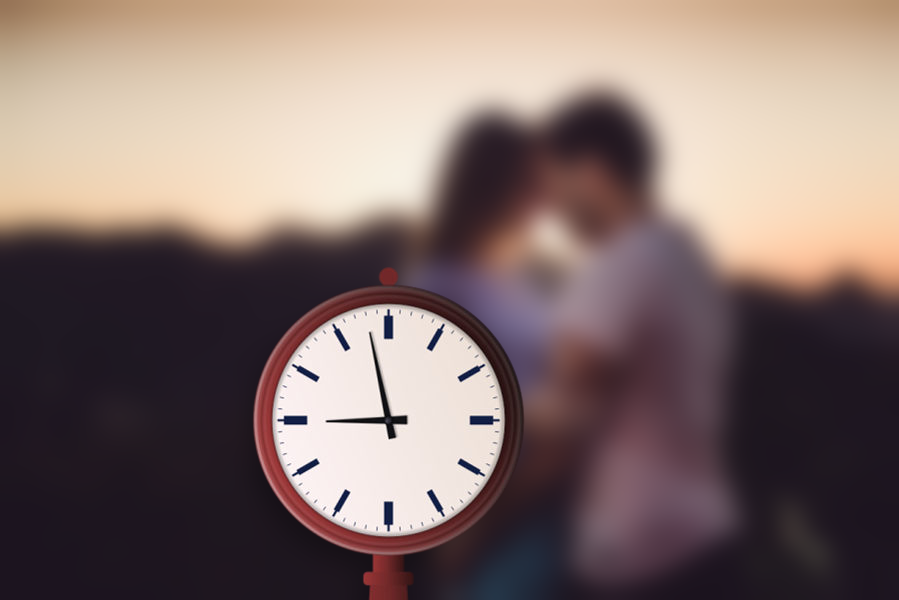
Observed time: 8:58
